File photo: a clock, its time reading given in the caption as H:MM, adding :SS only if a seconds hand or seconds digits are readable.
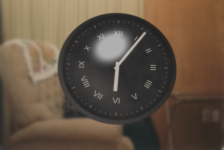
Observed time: 6:06
